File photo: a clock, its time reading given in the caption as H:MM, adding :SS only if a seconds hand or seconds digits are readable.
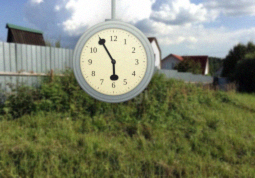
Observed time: 5:55
